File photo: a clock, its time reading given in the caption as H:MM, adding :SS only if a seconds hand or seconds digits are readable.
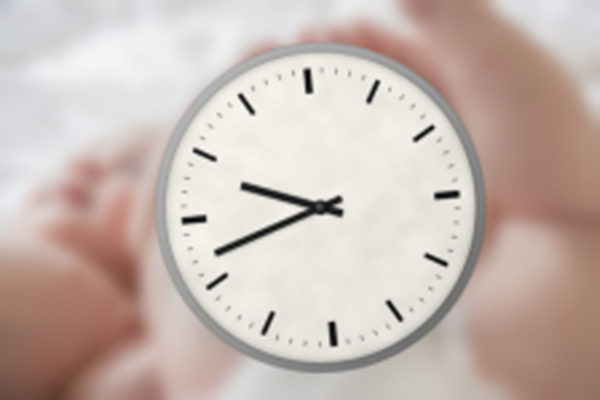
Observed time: 9:42
